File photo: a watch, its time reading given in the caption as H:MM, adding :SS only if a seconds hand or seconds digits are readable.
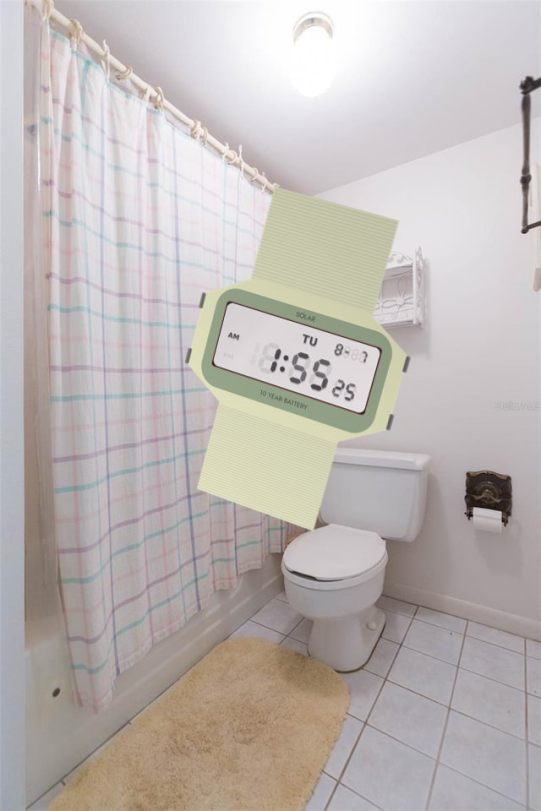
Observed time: 1:55:25
